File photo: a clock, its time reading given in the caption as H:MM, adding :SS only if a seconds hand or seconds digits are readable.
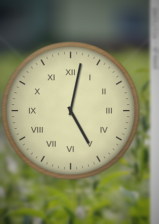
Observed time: 5:02
